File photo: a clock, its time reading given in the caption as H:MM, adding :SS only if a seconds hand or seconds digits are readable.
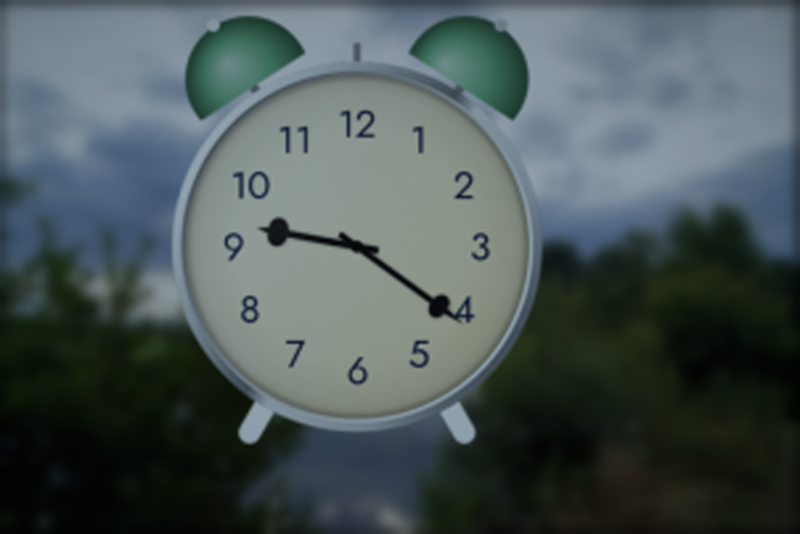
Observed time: 9:21
